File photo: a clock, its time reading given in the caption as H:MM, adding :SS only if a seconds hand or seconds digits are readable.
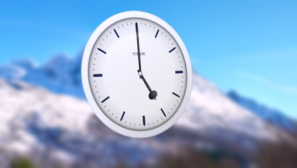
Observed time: 5:00
